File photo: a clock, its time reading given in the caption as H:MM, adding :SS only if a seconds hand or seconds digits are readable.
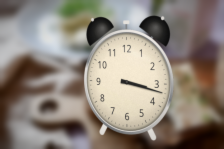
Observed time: 3:17
